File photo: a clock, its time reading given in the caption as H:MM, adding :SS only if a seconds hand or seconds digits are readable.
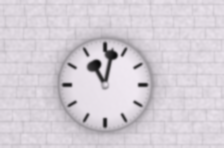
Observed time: 11:02
